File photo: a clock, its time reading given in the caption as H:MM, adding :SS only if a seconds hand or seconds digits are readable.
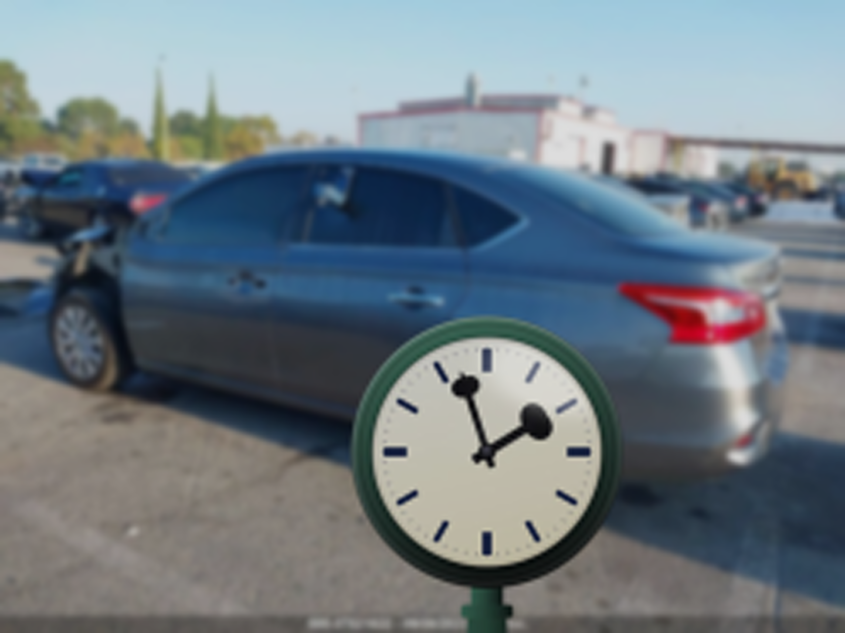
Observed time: 1:57
